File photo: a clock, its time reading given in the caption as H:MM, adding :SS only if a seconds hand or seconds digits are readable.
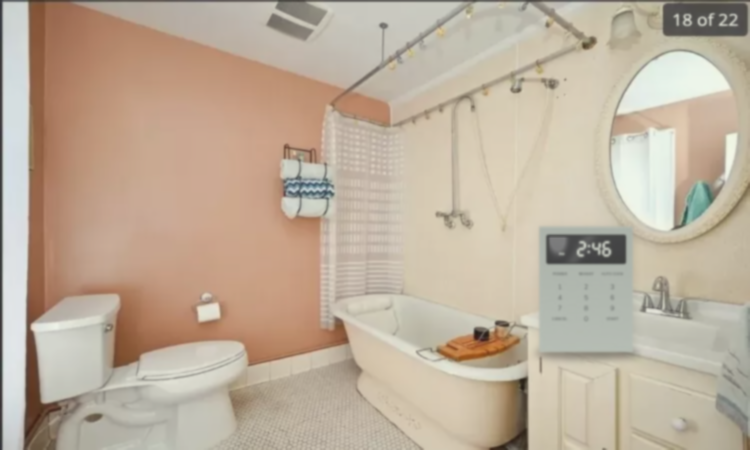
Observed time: 2:46
